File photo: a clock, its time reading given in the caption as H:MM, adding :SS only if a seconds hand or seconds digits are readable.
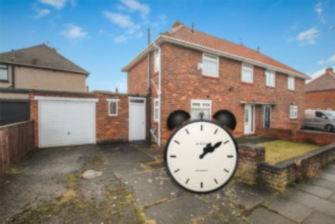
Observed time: 1:09
